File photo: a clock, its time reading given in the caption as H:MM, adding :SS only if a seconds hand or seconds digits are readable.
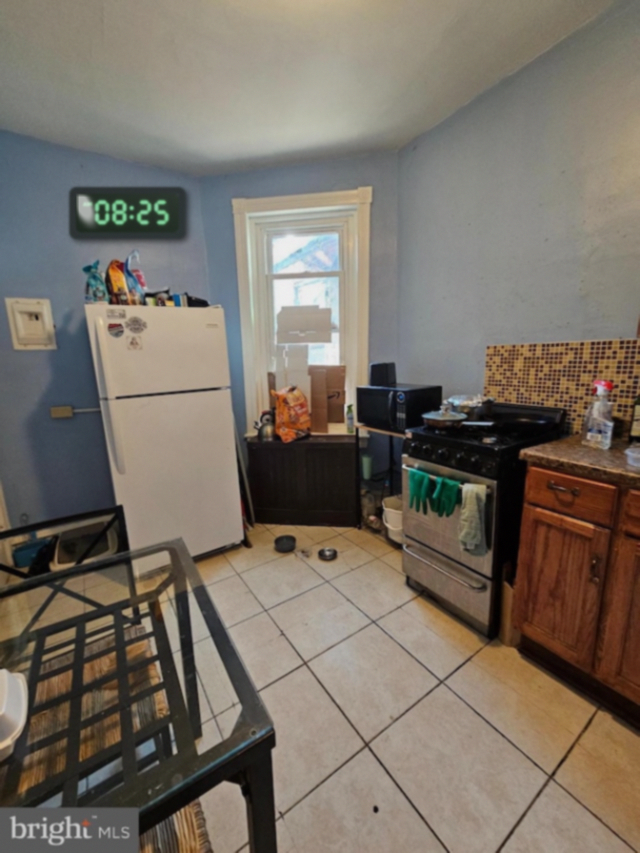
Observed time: 8:25
